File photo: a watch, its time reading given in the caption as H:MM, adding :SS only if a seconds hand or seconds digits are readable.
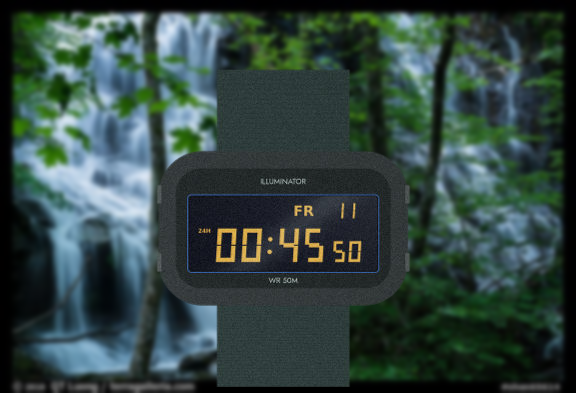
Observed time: 0:45:50
